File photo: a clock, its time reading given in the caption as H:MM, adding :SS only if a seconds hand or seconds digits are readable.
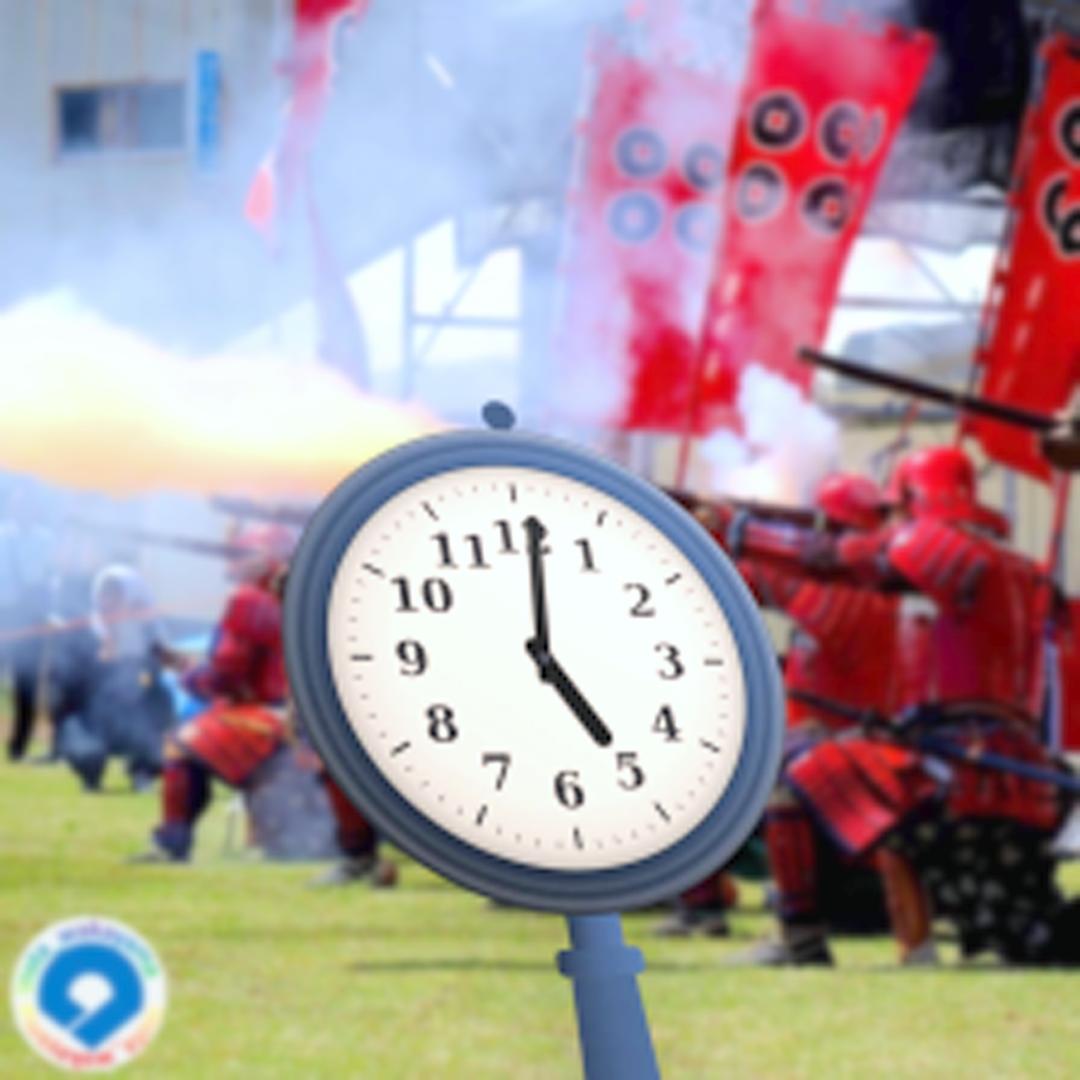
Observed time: 5:01
